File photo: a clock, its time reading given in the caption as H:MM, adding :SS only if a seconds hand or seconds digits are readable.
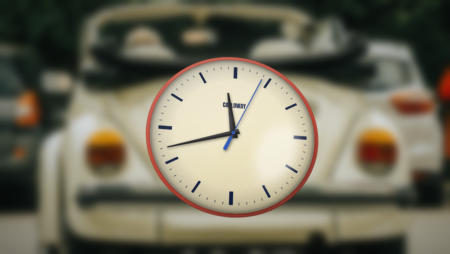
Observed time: 11:42:04
